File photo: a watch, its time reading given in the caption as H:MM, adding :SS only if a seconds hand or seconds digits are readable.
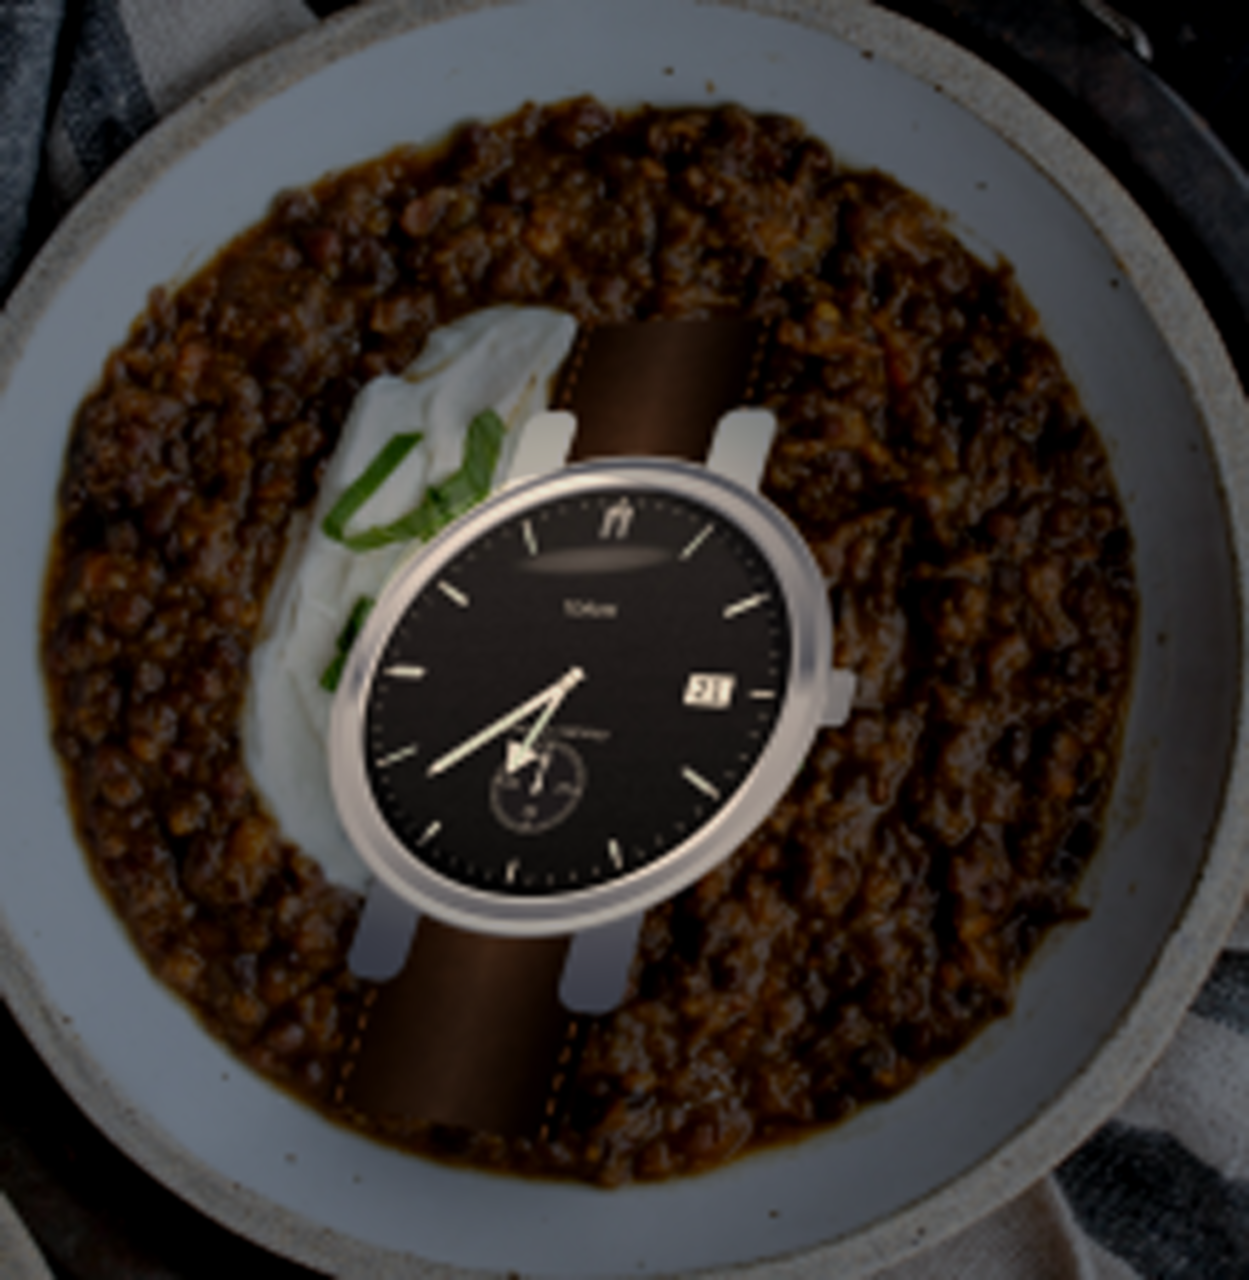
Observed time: 6:38
